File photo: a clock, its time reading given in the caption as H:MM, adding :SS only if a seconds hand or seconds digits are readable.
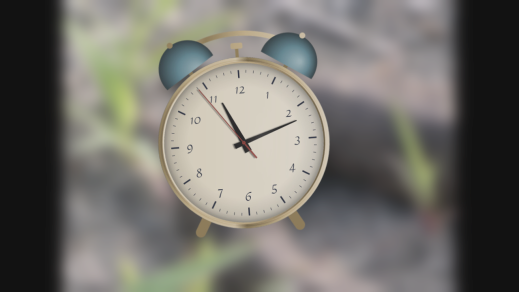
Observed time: 11:11:54
